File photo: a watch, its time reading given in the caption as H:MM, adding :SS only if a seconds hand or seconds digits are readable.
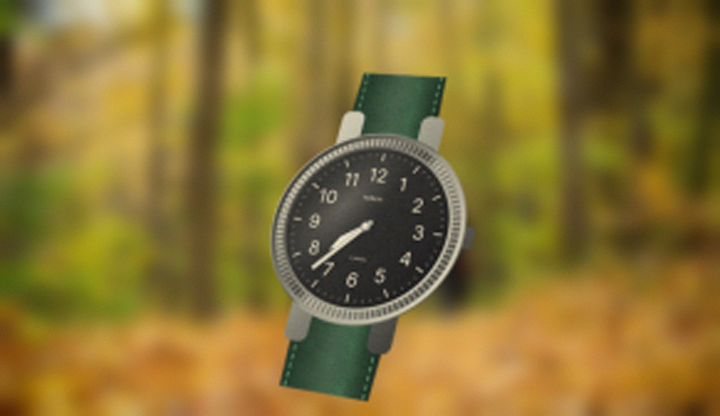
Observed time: 7:37
